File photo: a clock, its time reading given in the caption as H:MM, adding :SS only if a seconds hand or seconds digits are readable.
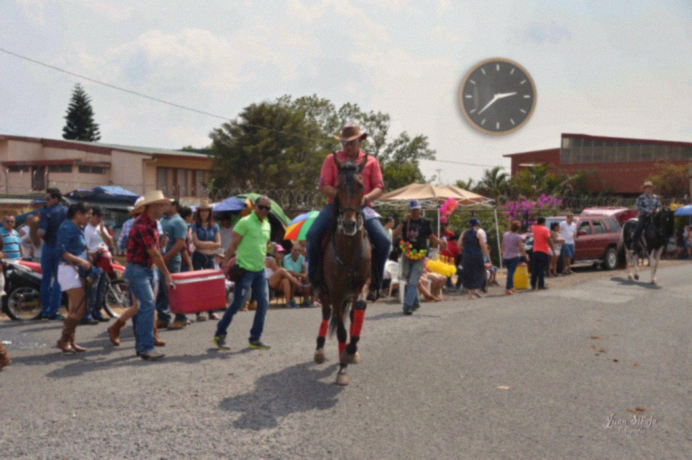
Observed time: 2:38
